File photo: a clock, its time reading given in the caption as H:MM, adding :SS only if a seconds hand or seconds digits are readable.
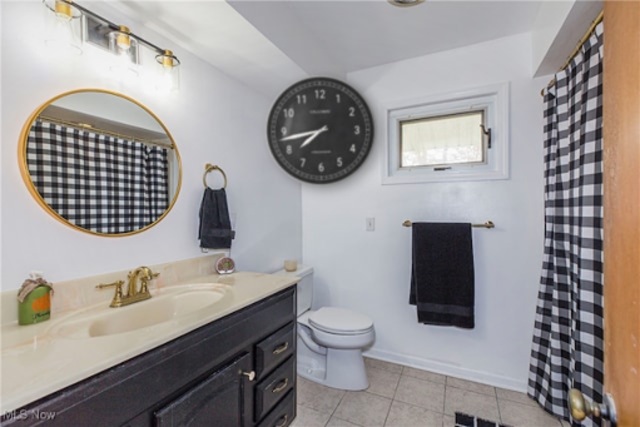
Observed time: 7:43
